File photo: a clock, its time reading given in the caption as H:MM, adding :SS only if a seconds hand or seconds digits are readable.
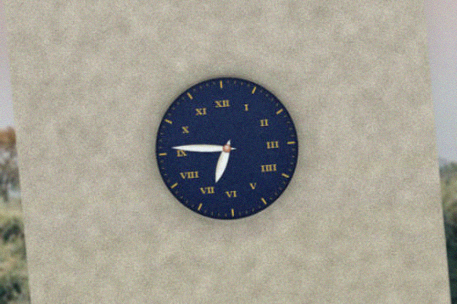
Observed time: 6:46
